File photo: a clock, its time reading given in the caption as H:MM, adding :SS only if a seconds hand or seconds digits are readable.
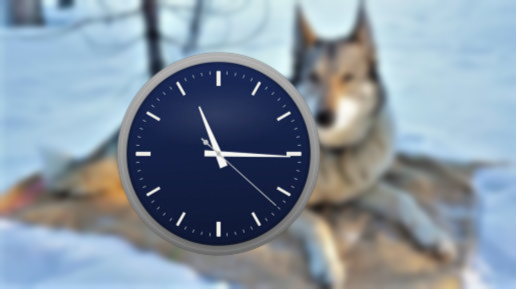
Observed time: 11:15:22
